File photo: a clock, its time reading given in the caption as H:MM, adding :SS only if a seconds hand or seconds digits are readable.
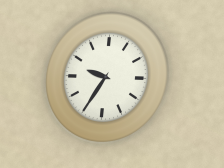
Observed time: 9:35
